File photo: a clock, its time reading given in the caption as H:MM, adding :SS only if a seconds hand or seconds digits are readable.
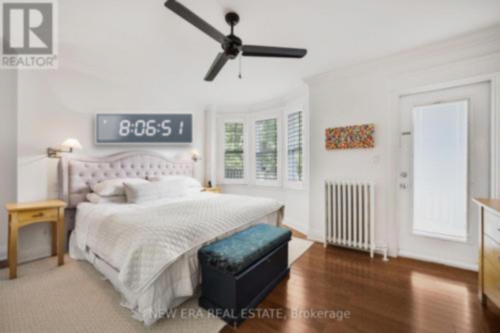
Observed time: 8:06:51
